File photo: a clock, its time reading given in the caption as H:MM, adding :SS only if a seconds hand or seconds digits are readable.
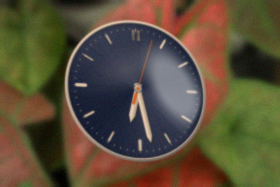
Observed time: 6:28:03
